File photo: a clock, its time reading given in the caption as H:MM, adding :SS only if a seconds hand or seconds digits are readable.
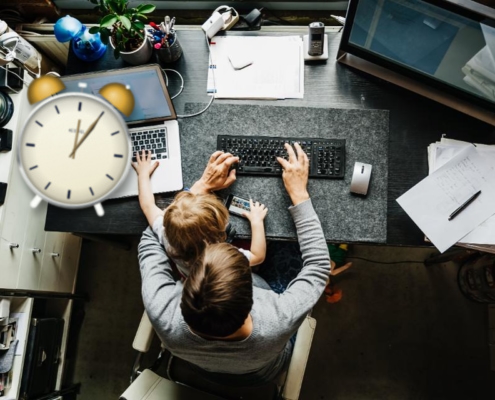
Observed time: 12:05
